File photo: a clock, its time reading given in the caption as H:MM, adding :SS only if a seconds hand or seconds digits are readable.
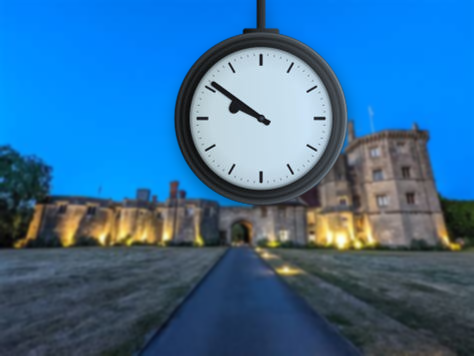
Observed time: 9:51
